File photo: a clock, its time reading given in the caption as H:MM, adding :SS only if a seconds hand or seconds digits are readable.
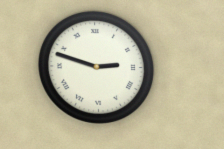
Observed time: 2:48
